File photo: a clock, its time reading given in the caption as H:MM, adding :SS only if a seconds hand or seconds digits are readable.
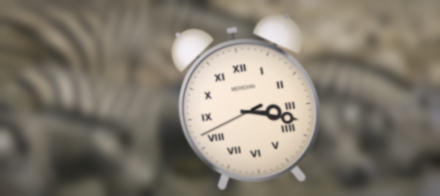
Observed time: 3:17:42
